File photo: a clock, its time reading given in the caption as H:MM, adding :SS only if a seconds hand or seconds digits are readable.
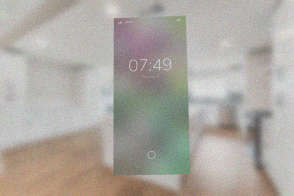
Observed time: 7:49
